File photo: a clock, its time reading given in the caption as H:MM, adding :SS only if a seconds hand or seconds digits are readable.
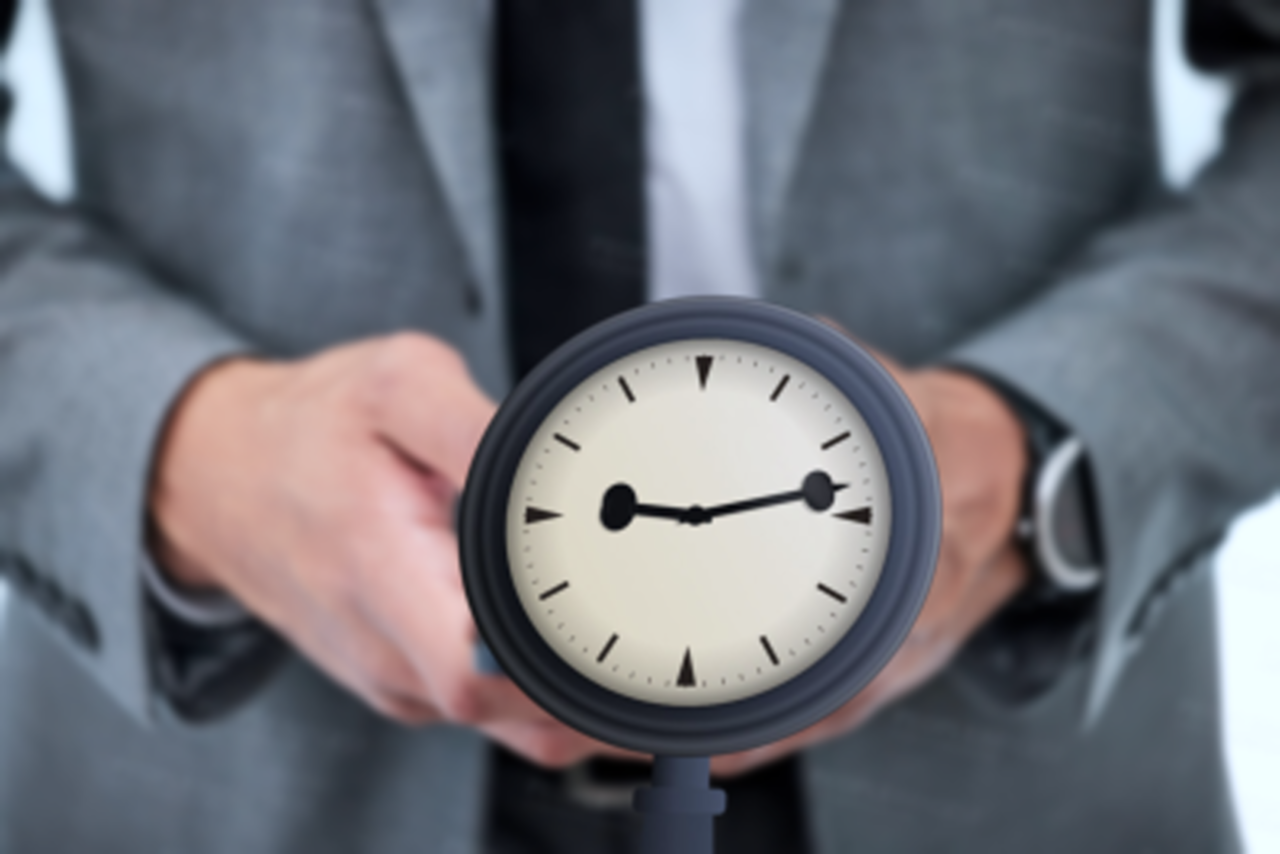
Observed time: 9:13
